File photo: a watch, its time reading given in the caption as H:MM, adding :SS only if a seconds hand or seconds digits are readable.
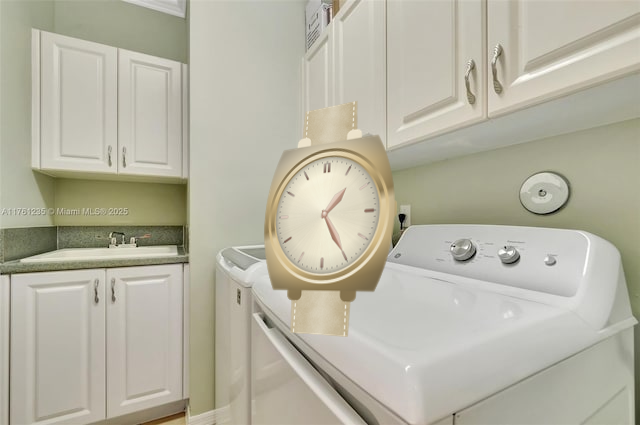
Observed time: 1:25
